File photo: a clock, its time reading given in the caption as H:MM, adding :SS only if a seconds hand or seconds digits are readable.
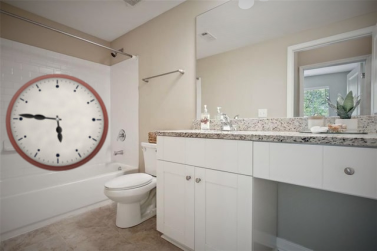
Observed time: 5:46
